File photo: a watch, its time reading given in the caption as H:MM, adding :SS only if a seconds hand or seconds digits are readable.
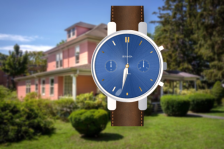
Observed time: 6:32
